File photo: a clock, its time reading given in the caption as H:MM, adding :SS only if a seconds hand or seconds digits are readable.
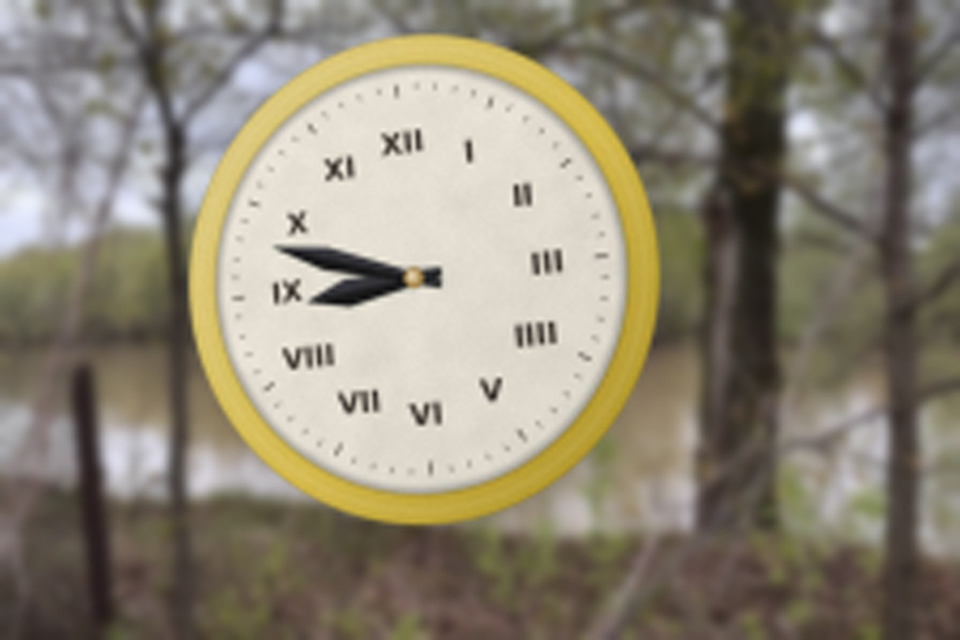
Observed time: 8:48
